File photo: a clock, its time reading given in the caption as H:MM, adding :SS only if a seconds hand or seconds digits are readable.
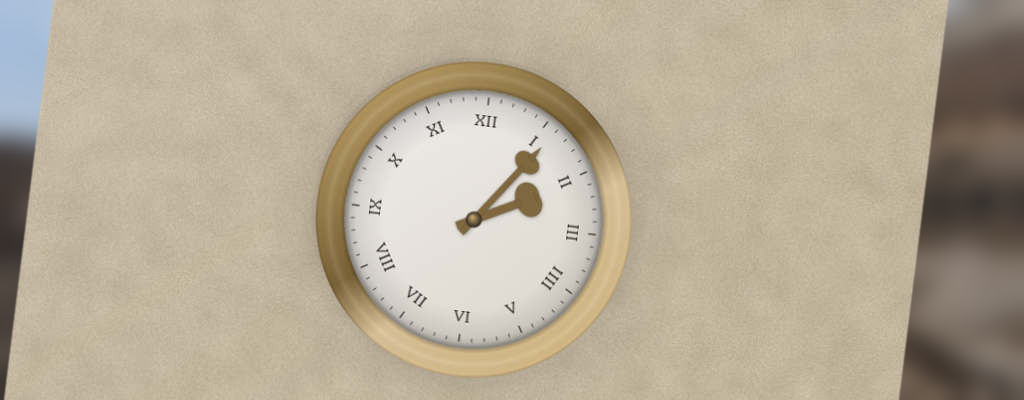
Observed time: 2:06
